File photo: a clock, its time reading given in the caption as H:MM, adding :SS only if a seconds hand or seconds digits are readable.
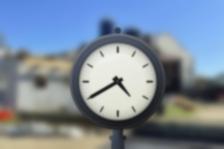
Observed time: 4:40
